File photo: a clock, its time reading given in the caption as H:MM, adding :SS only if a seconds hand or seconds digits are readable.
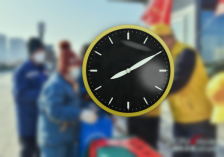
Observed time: 8:10
